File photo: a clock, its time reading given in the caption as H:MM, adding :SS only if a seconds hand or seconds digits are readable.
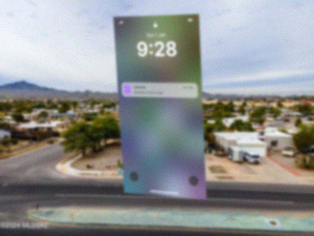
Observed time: 9:28
